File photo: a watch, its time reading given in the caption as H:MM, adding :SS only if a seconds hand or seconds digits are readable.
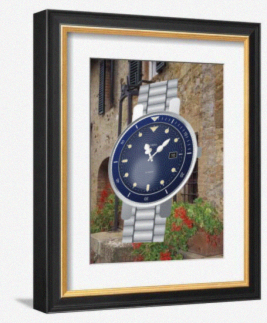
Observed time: 11:08
